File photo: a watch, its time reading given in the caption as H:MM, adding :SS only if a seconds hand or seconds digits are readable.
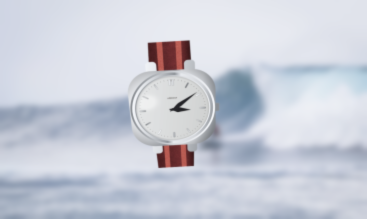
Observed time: 3:09
